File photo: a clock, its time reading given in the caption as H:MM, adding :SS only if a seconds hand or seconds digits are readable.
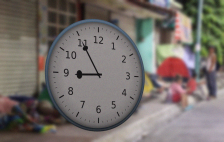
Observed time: 8:55
